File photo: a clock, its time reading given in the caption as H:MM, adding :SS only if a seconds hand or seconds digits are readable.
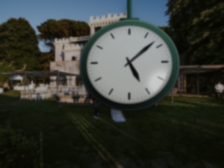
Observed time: 5:08
